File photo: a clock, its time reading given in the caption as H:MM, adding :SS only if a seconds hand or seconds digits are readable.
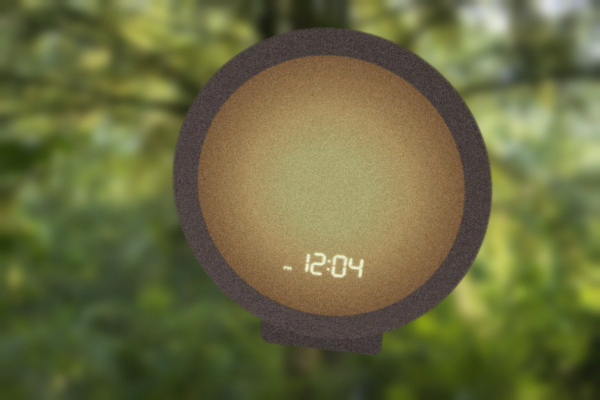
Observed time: 12:04
